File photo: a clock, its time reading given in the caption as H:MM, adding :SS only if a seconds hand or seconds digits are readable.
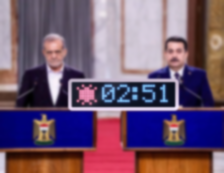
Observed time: 2:51
